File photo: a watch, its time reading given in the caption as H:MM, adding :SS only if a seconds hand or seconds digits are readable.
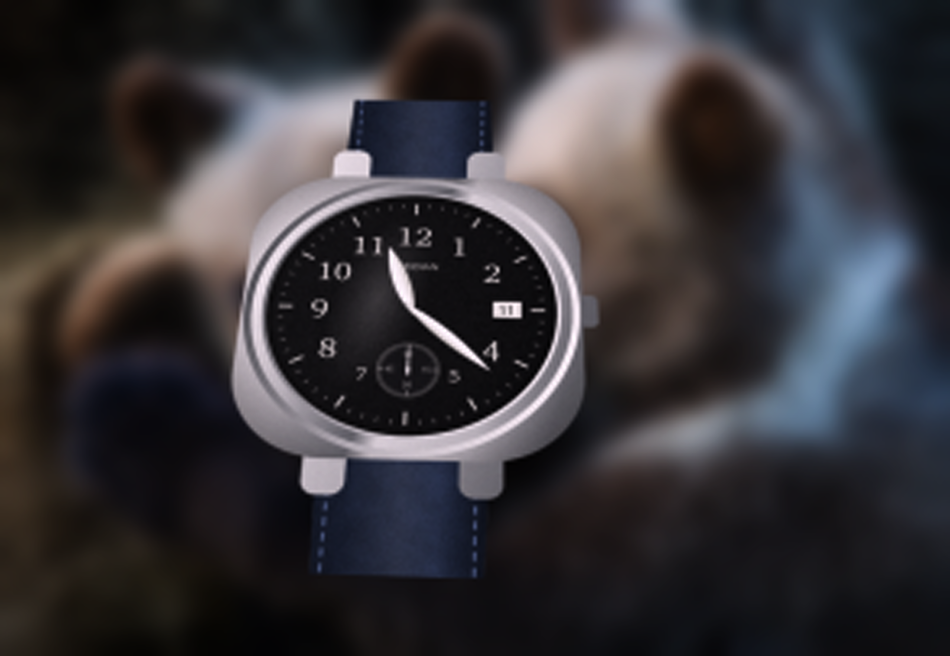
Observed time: 11:22
